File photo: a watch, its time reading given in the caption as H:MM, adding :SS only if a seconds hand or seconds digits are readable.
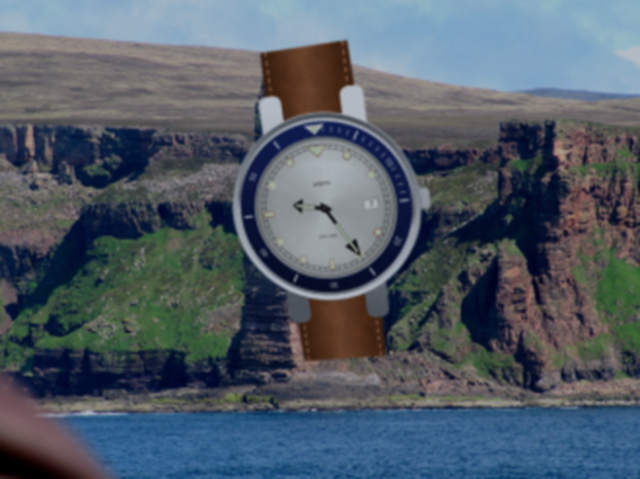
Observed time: 9:25
